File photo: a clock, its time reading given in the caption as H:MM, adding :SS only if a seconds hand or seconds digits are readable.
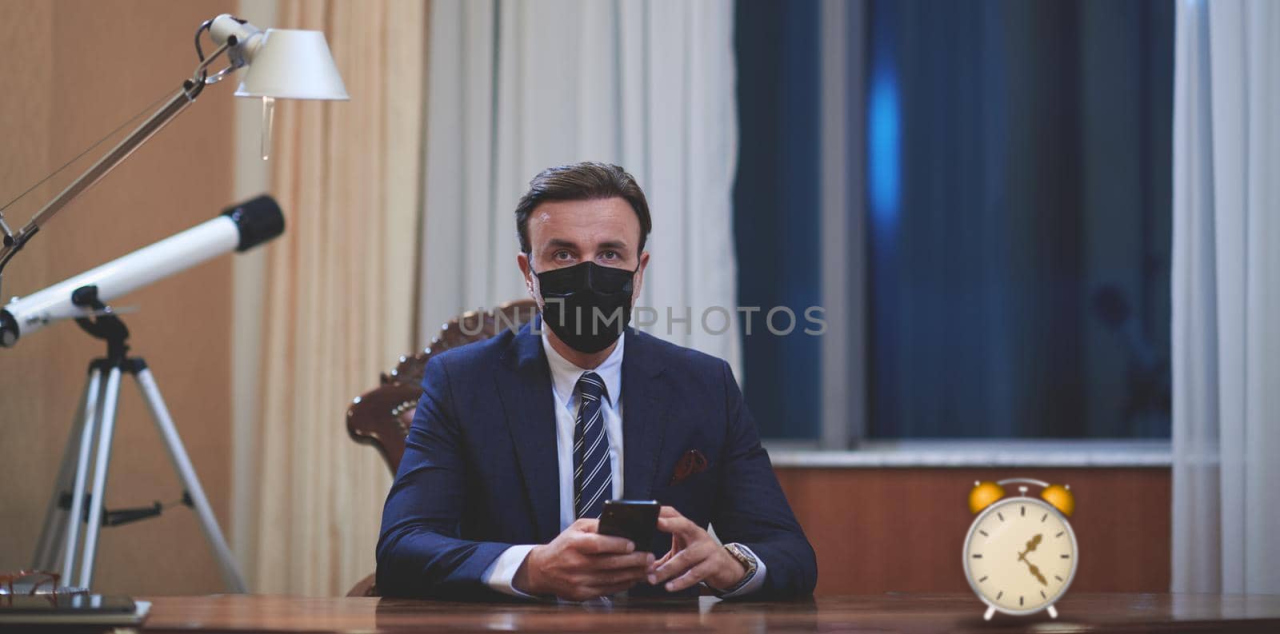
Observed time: 1:23
